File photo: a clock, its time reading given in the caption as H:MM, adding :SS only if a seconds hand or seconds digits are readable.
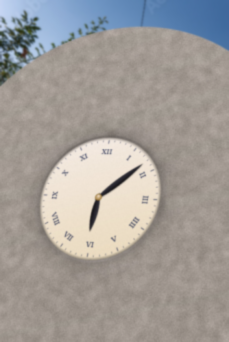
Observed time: 6:08
